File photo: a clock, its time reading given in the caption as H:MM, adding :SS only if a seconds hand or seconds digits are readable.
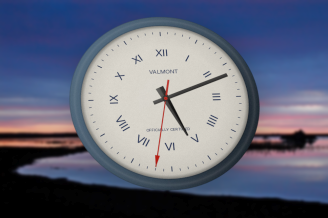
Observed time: 5:11:32
